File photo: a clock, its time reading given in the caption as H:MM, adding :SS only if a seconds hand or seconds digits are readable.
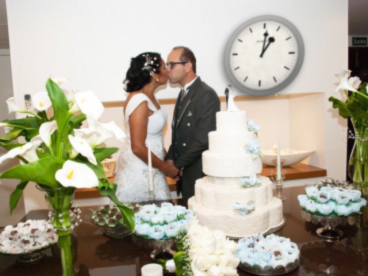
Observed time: 1:01
